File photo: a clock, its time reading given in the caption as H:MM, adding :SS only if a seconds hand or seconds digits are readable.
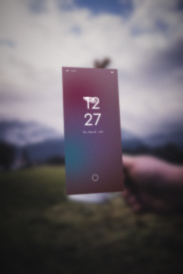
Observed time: 12:27
